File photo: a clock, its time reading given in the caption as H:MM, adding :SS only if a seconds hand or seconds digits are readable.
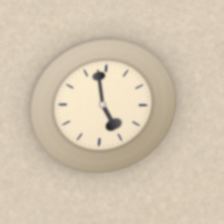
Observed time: 4:58
